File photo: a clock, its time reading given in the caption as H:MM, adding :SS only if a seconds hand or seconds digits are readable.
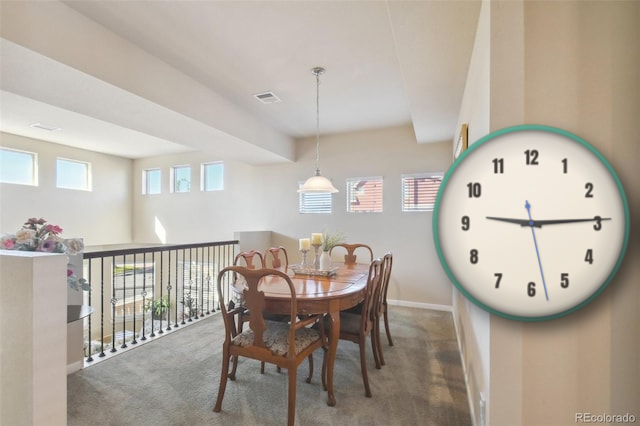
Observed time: 9:14:28
